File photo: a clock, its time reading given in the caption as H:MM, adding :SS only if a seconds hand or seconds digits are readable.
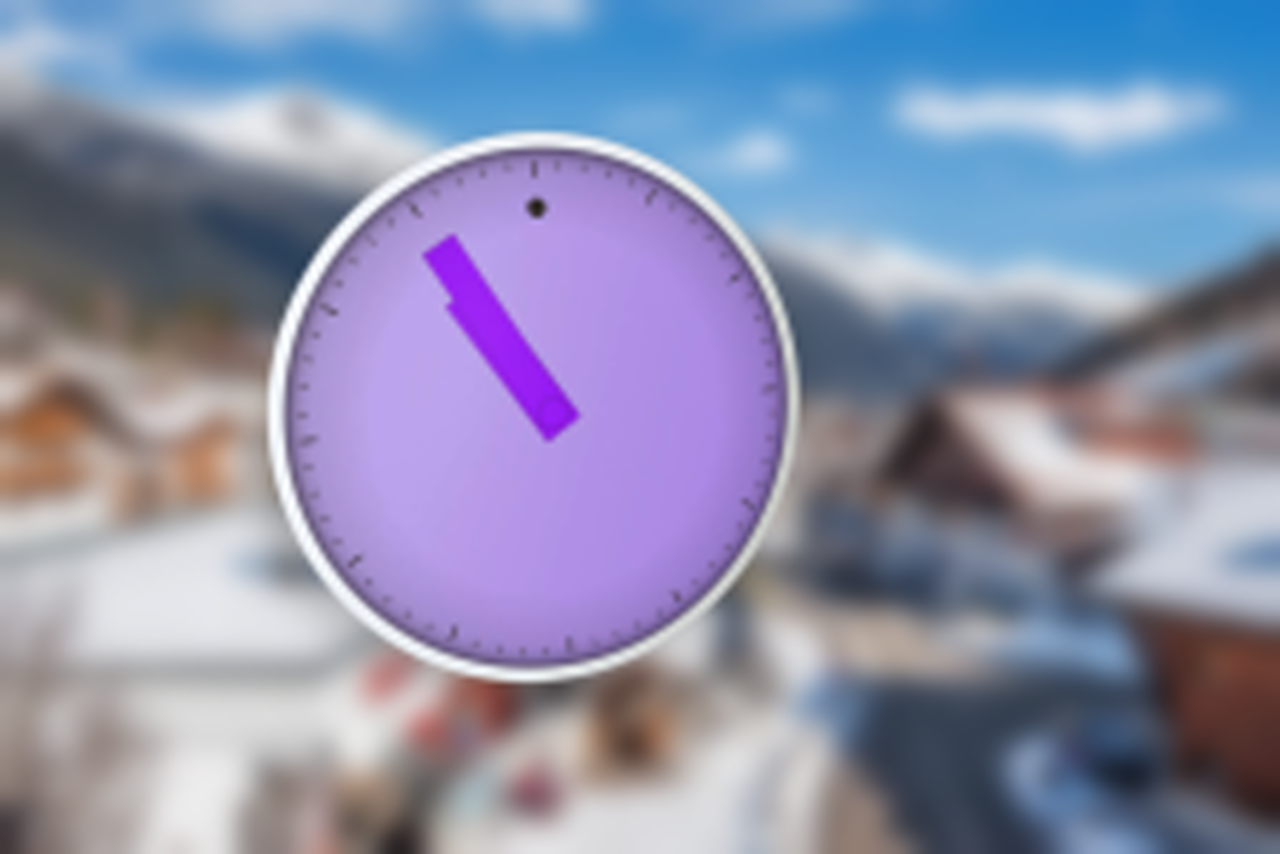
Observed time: 10:55
